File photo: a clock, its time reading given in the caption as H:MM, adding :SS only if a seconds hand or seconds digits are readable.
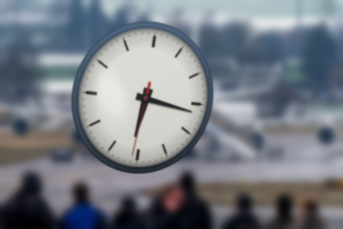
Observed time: 6:16:31
